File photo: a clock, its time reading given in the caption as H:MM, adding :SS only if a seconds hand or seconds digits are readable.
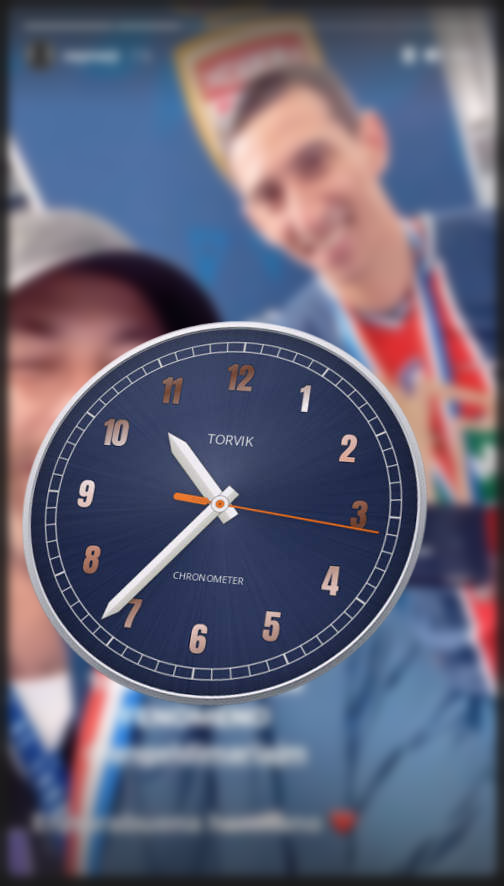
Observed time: 10:36:16
